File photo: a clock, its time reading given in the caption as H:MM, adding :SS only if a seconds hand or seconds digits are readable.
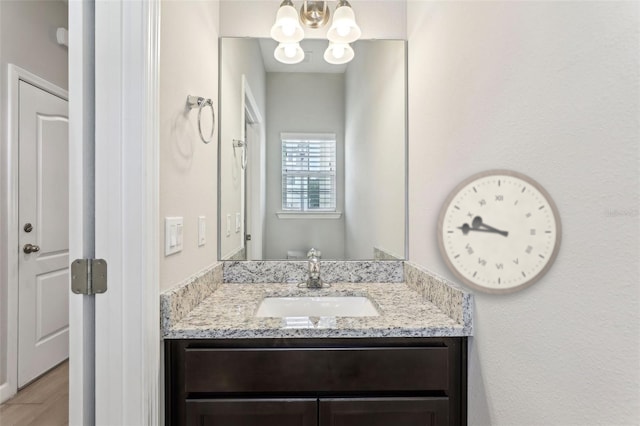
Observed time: 9:46
